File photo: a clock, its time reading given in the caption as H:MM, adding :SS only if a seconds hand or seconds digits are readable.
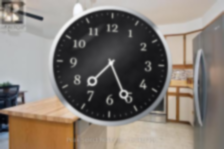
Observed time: 7:26
